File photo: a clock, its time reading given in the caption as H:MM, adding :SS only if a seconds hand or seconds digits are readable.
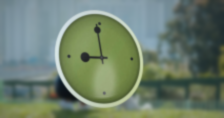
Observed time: 8:59
